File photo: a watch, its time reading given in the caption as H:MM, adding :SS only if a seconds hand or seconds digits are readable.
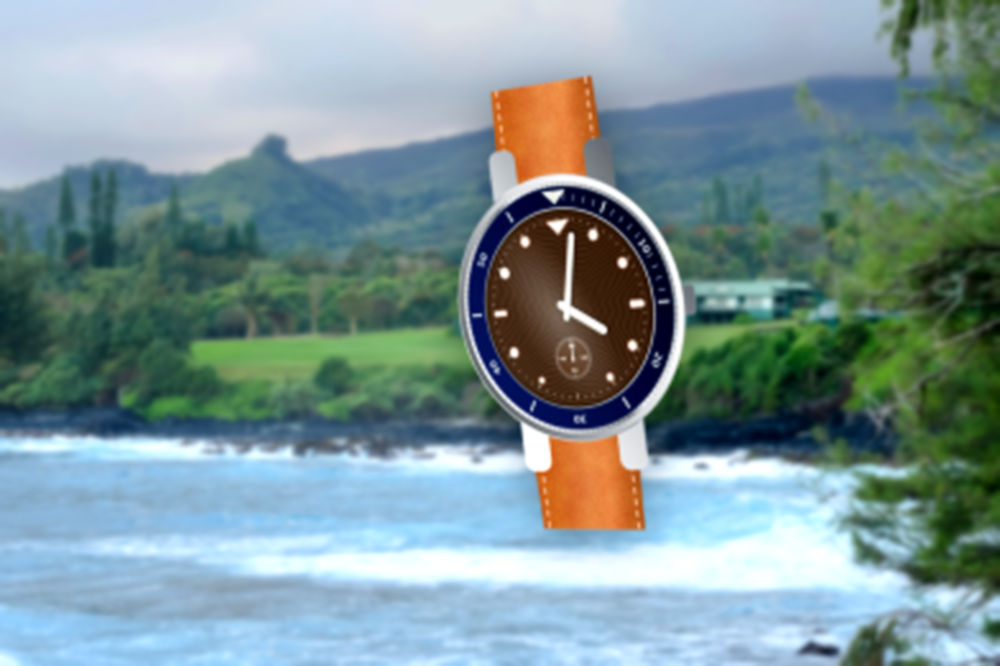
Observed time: 4:02
